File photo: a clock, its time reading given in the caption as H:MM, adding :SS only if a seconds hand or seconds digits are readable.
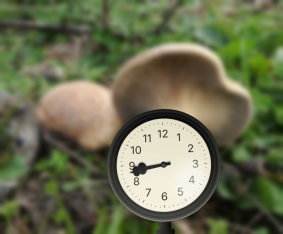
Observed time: 8:43
